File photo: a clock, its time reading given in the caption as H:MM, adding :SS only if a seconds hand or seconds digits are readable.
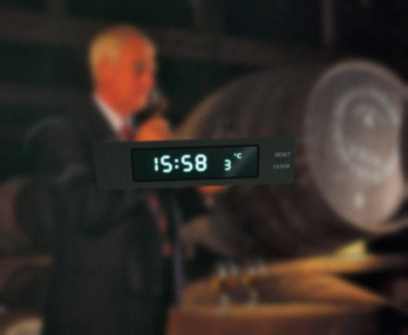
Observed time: 15:58
